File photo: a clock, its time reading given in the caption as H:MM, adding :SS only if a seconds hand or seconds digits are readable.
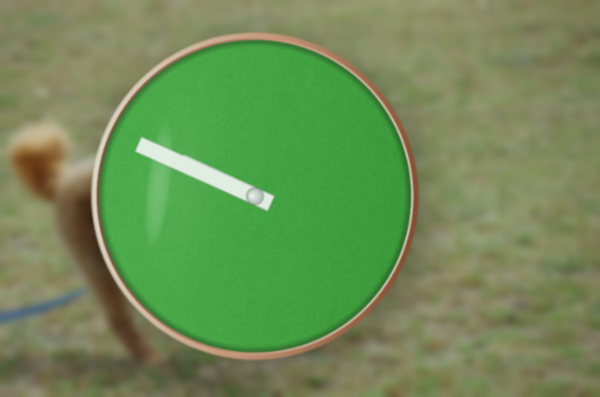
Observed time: 9:49
